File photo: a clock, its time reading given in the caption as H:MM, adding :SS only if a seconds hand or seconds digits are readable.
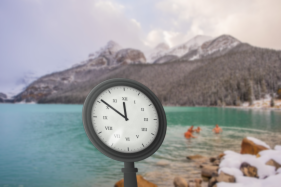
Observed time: 11:51
